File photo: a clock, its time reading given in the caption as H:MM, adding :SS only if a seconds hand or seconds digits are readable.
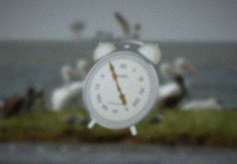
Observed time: 4:55
